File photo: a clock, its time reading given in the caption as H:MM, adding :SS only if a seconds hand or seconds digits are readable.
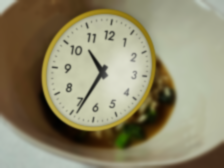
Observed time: 10:34
